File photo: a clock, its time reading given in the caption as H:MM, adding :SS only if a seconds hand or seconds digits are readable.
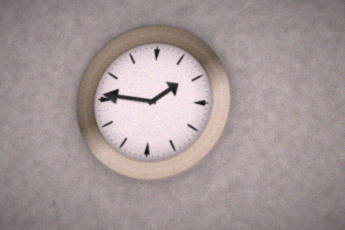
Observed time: 1:46
